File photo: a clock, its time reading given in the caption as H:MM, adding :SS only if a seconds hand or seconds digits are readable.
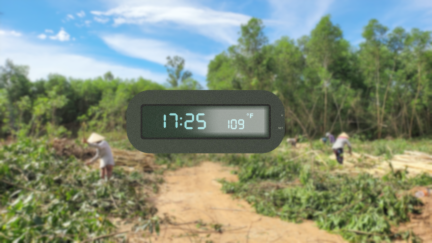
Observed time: 17:25
